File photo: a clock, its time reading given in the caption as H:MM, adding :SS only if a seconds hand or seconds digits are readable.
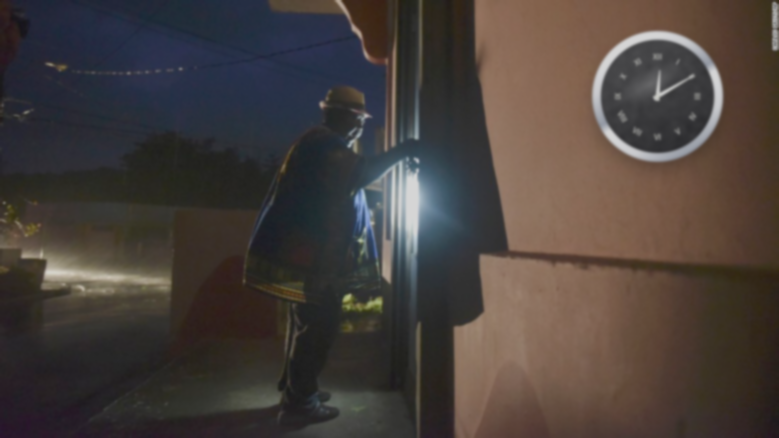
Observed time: 12:10
